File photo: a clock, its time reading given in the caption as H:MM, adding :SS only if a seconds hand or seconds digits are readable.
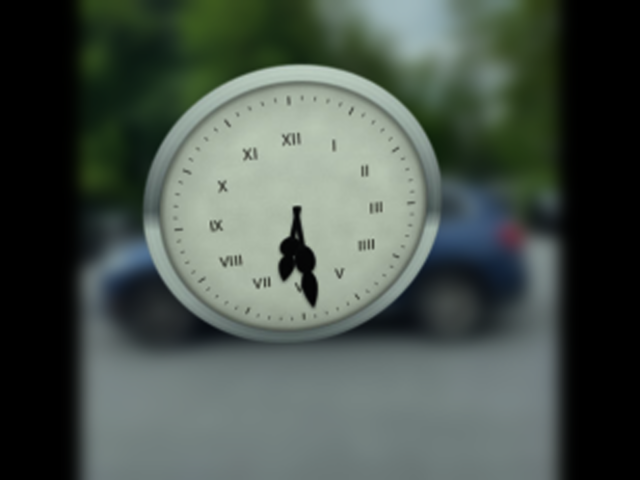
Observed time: 6:29
